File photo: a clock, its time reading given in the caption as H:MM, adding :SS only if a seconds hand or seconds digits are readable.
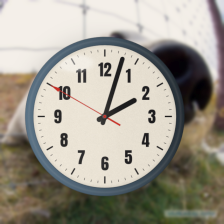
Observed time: 2:02:50
